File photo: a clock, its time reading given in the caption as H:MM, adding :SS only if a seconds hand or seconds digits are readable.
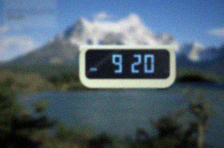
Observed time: 9:20
